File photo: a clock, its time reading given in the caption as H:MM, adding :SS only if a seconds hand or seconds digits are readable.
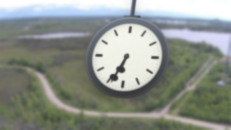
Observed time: 6:34
